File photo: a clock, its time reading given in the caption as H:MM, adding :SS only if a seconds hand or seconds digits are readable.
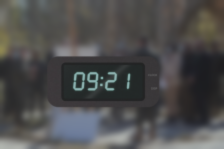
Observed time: 9:21
